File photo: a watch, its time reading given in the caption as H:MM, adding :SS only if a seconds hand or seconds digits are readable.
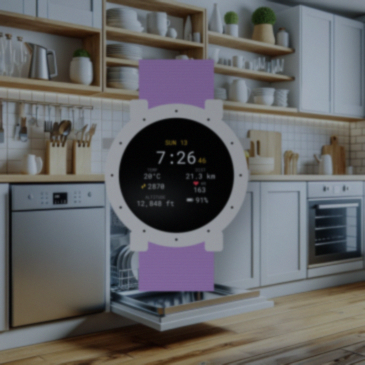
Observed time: 7:26
